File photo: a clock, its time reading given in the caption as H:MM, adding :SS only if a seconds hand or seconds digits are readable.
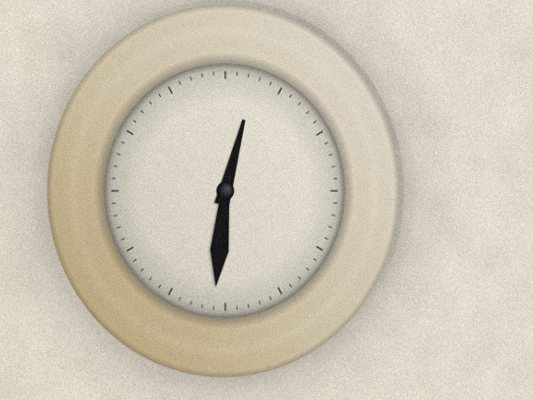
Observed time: 12:31
